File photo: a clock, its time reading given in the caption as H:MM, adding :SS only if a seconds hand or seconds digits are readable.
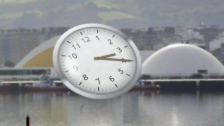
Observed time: 3:20
